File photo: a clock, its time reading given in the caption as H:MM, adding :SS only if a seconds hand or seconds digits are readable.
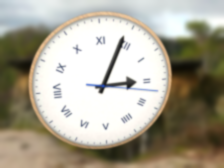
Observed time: 1:59:12
